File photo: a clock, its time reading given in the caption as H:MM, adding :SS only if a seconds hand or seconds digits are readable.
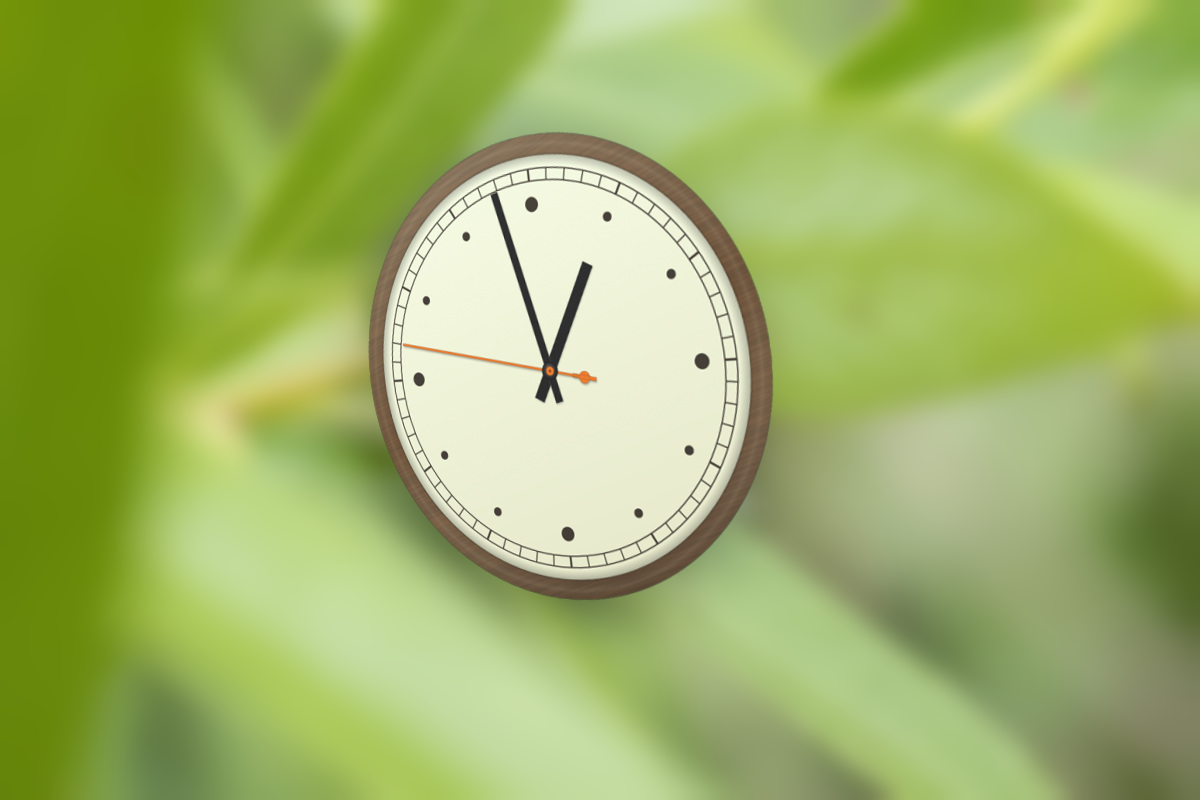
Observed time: 12:57:47
